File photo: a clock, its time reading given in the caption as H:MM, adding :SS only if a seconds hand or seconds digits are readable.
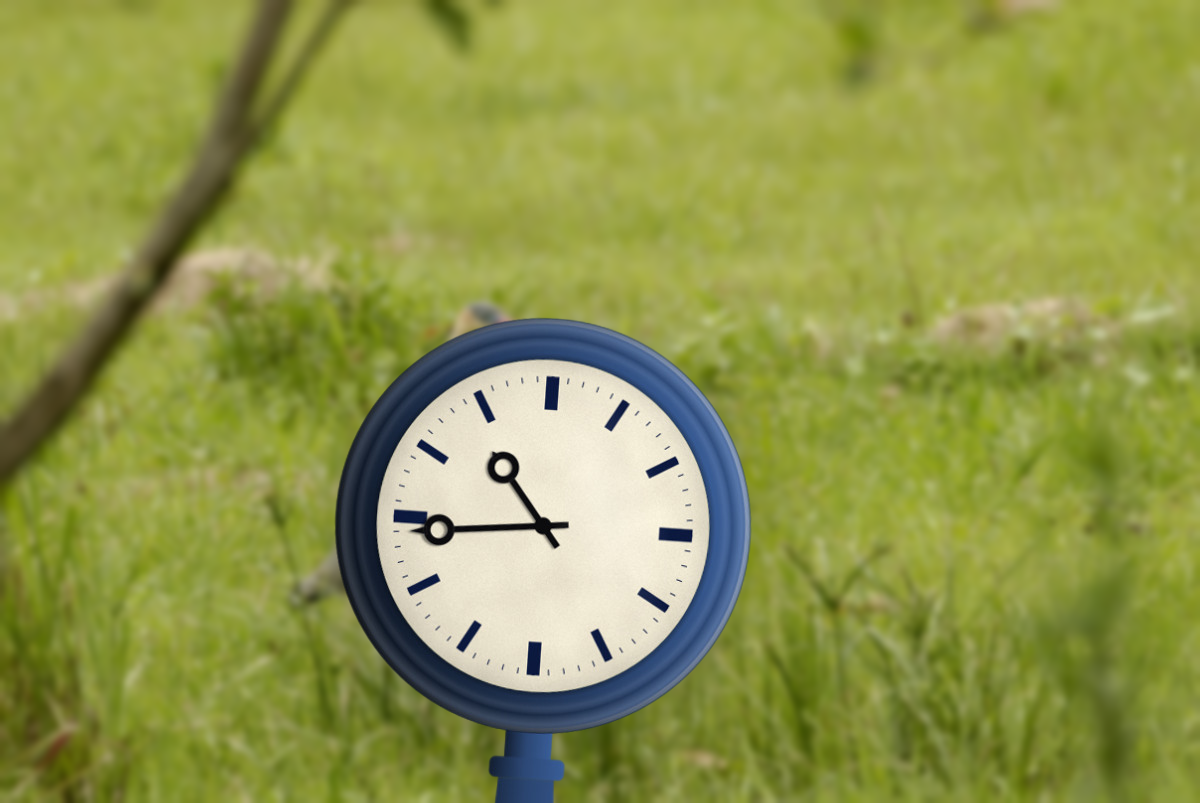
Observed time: 10:44
